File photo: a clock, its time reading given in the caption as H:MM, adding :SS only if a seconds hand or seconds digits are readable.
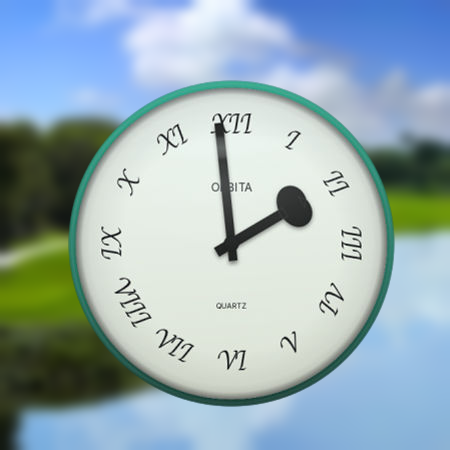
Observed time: 1:59
